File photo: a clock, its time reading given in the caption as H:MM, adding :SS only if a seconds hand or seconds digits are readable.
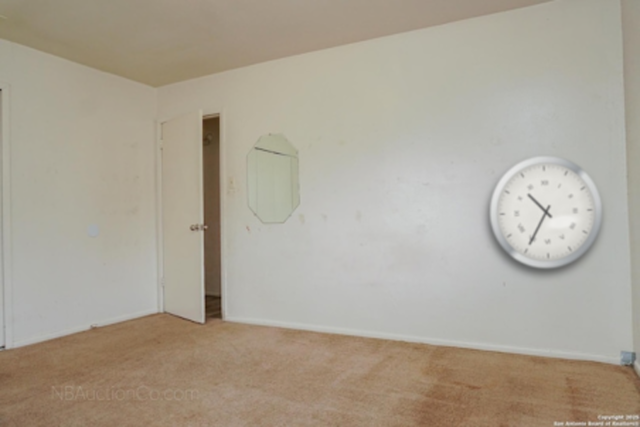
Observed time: 10:35
